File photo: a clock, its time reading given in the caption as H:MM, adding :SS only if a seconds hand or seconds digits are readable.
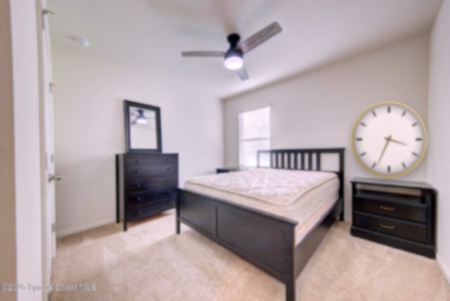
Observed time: 3:34
